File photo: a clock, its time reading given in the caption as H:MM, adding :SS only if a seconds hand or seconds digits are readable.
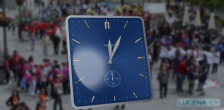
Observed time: 12:05
